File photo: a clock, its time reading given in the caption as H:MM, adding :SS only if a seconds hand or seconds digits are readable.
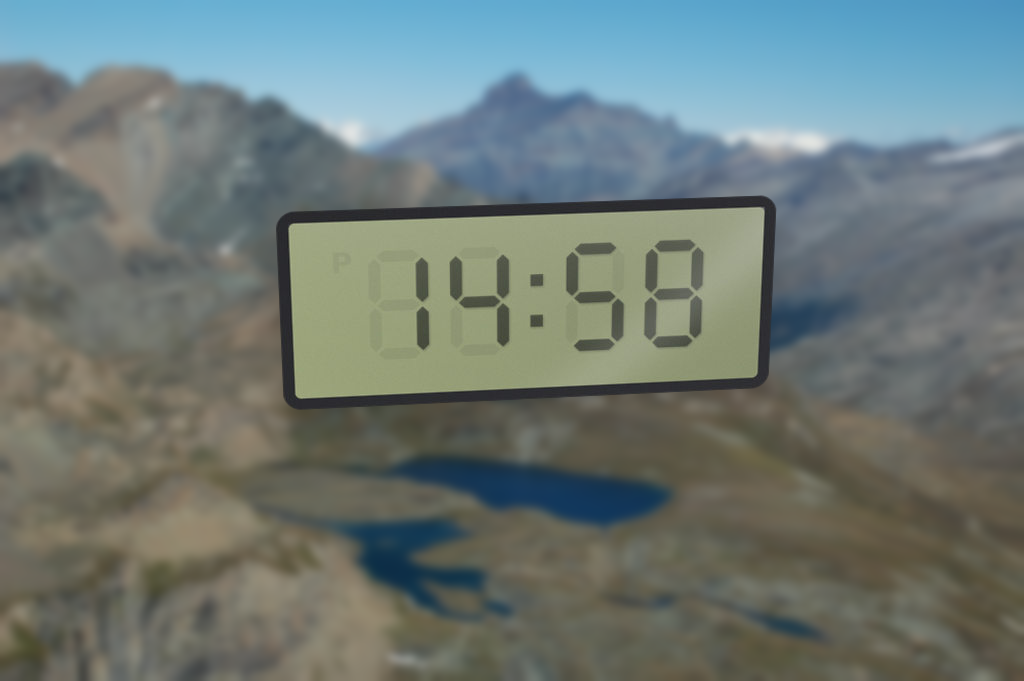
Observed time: 14:58
